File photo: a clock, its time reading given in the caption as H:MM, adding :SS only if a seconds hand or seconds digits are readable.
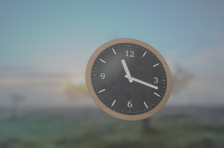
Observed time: 11:18
